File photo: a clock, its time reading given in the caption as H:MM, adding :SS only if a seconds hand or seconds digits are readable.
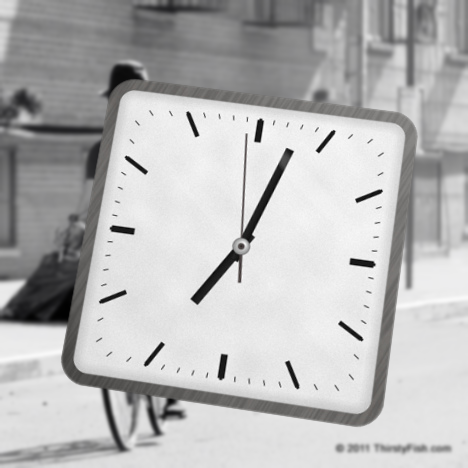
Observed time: 7:02:59
